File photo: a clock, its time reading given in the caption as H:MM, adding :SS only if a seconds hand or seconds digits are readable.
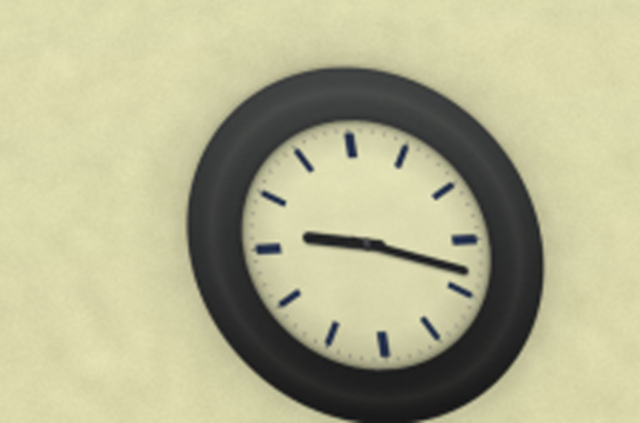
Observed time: 9:18
